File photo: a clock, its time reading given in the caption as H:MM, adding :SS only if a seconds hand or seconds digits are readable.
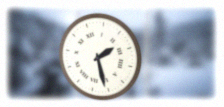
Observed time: 2:31
